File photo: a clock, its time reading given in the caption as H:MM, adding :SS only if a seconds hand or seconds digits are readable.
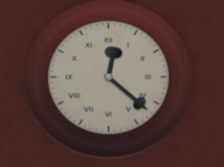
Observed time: 12:22
